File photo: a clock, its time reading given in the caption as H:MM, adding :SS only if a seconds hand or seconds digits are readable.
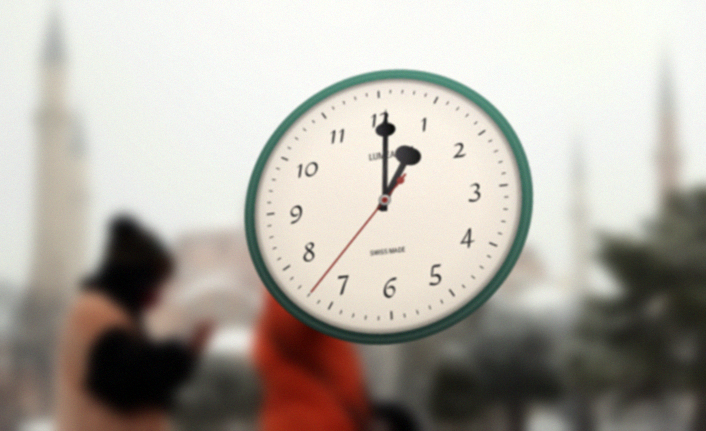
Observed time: 1:00:37
